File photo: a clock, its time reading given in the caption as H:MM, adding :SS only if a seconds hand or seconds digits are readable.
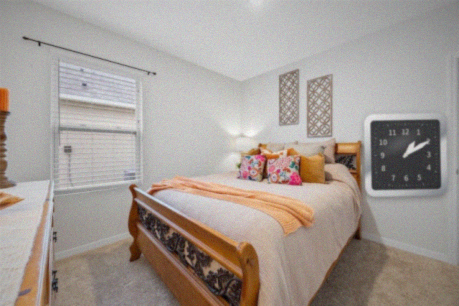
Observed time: 1:10
